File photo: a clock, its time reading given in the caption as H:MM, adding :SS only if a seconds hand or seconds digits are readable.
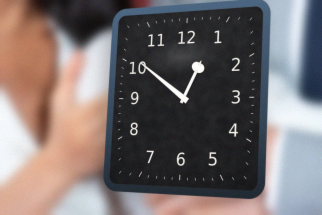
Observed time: 12:51
